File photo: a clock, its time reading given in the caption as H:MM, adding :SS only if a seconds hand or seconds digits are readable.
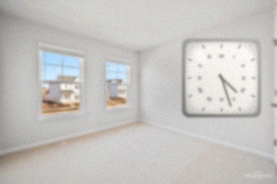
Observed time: 4:27
